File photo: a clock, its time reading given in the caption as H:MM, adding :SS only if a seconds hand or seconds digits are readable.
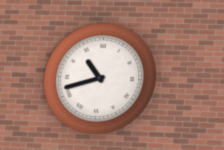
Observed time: 10:42
